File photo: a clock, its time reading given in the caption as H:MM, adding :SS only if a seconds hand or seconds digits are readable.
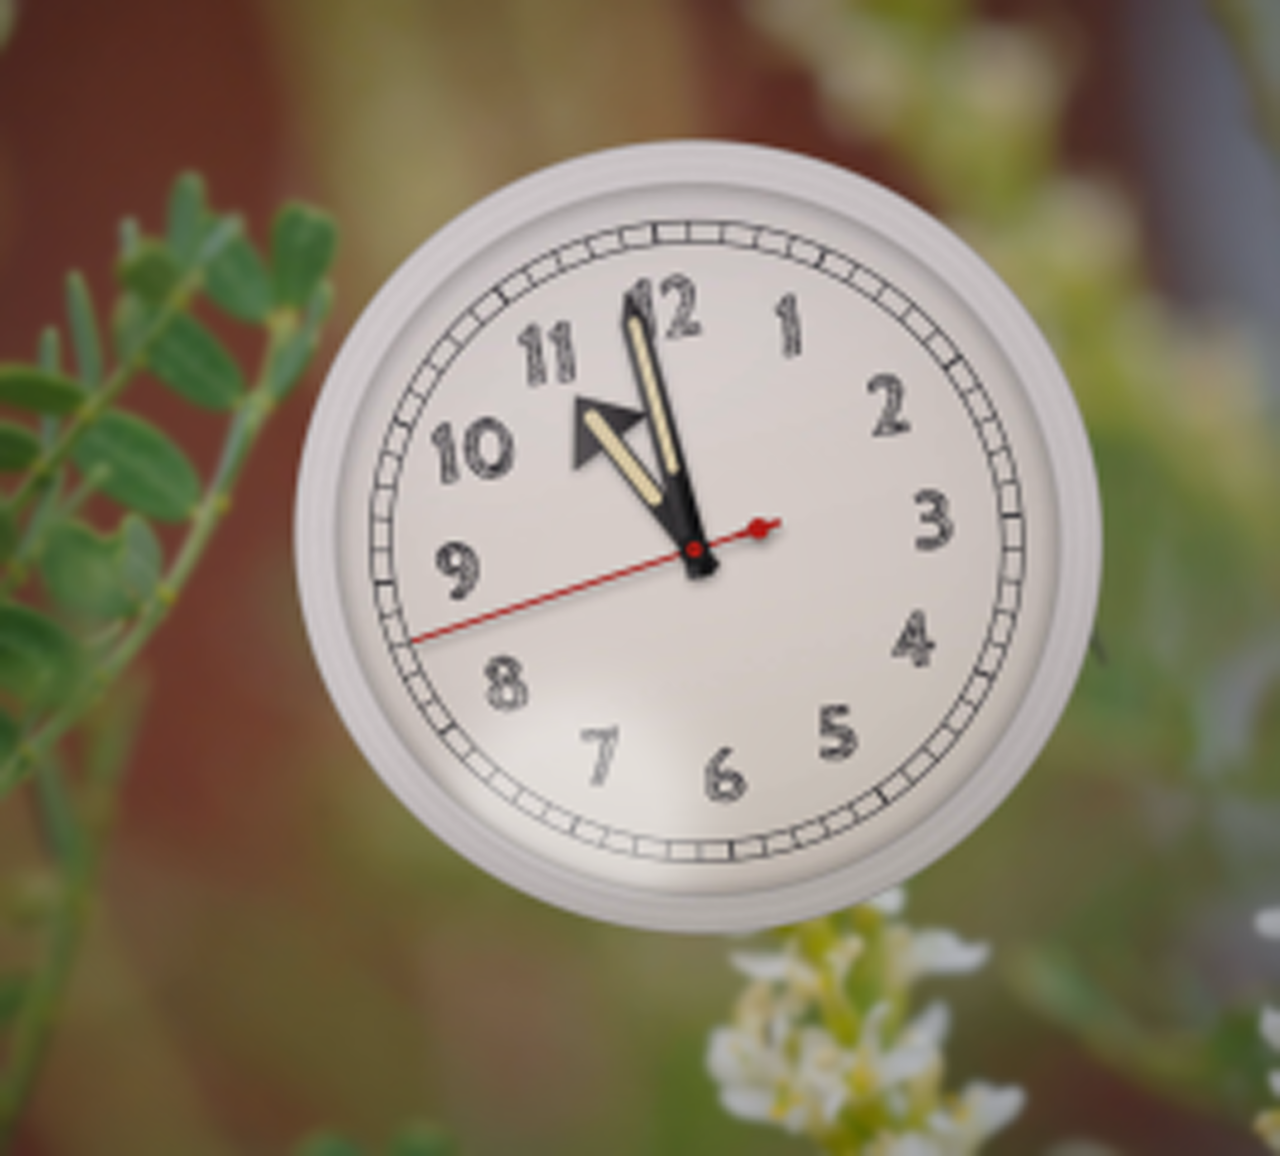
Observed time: 10:58:43
